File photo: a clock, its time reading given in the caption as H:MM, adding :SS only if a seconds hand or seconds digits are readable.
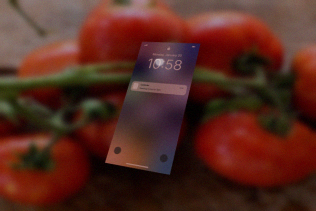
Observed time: 10:58
